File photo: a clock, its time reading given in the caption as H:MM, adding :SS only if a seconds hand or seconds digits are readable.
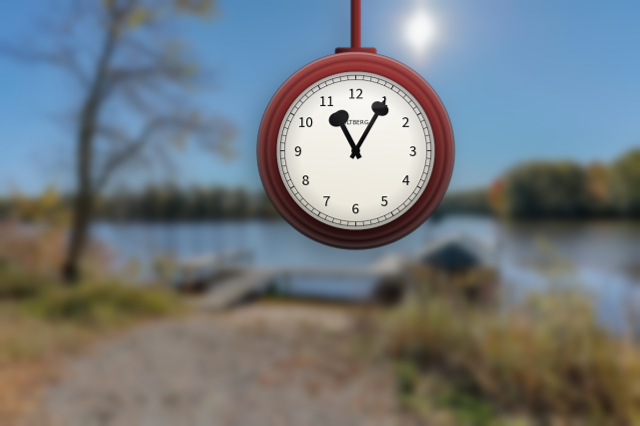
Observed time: 11:05
